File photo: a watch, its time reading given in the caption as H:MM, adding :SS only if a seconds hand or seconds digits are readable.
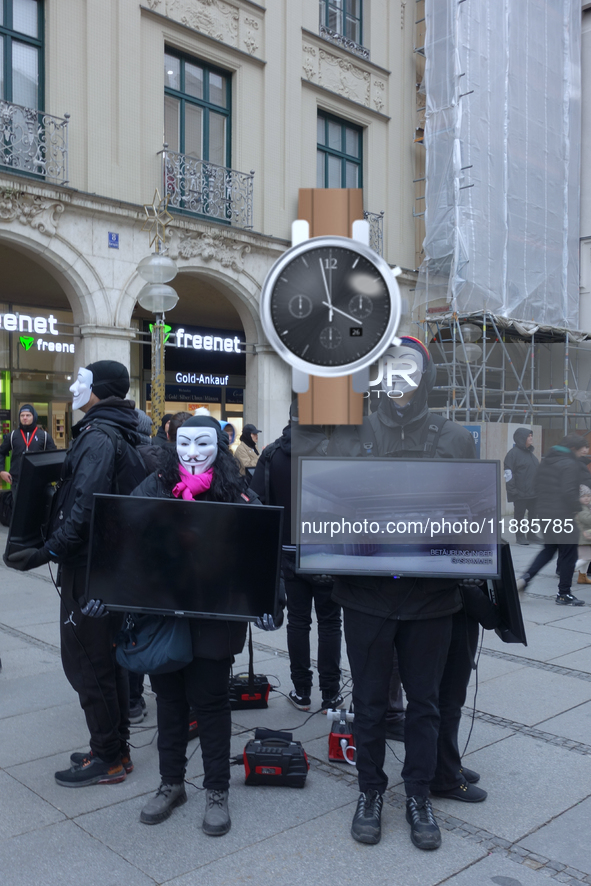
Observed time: 3:58
